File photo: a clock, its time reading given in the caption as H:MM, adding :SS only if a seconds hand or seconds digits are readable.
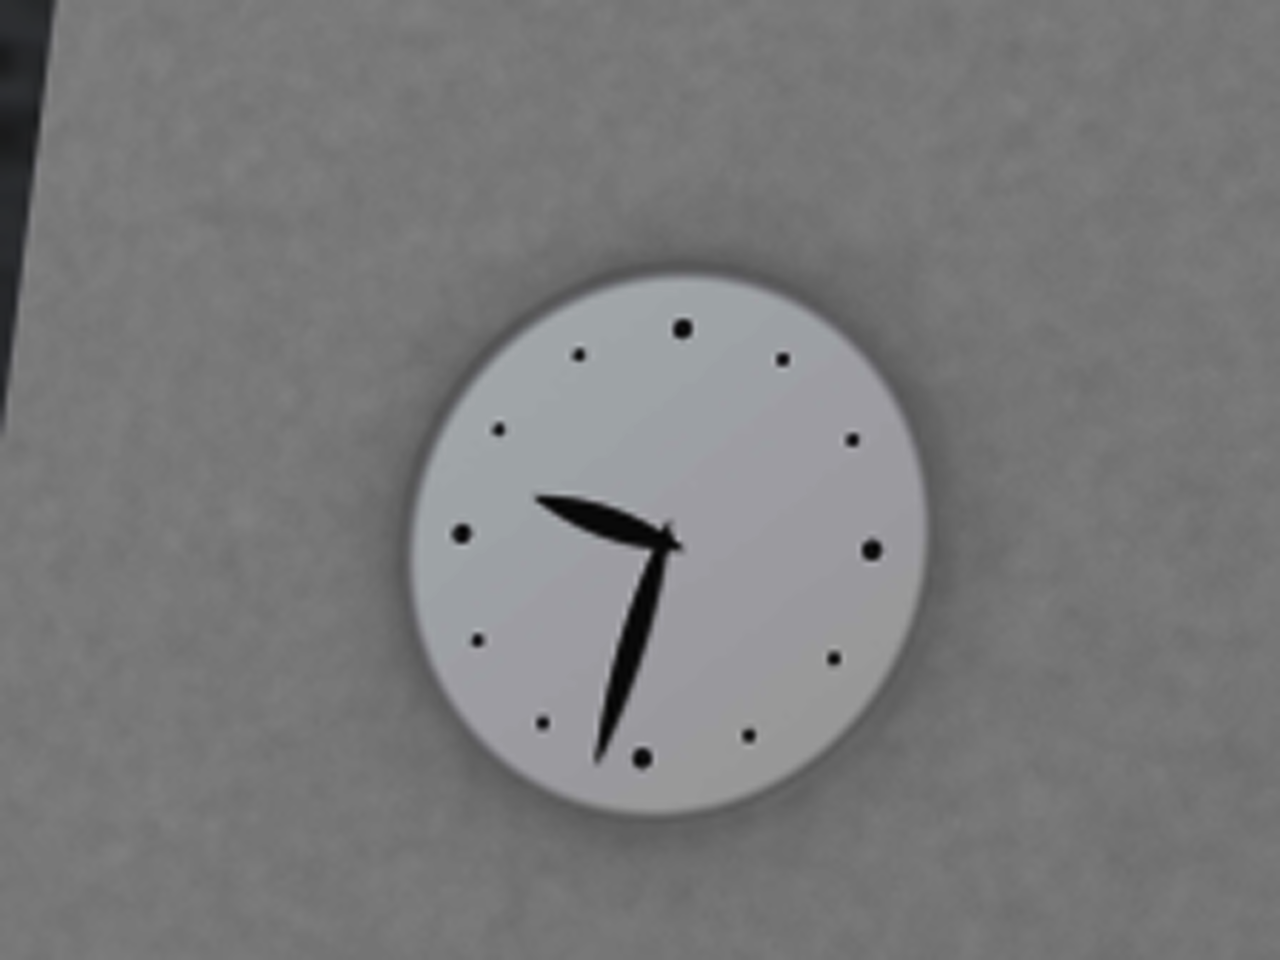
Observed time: 9:32
